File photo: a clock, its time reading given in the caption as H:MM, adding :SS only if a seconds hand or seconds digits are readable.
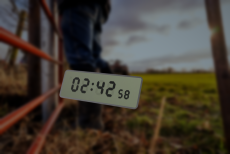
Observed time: 2:42:58
